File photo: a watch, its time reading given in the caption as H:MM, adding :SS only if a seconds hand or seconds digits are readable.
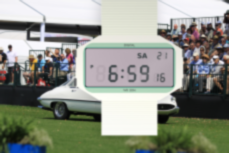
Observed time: 6:59
